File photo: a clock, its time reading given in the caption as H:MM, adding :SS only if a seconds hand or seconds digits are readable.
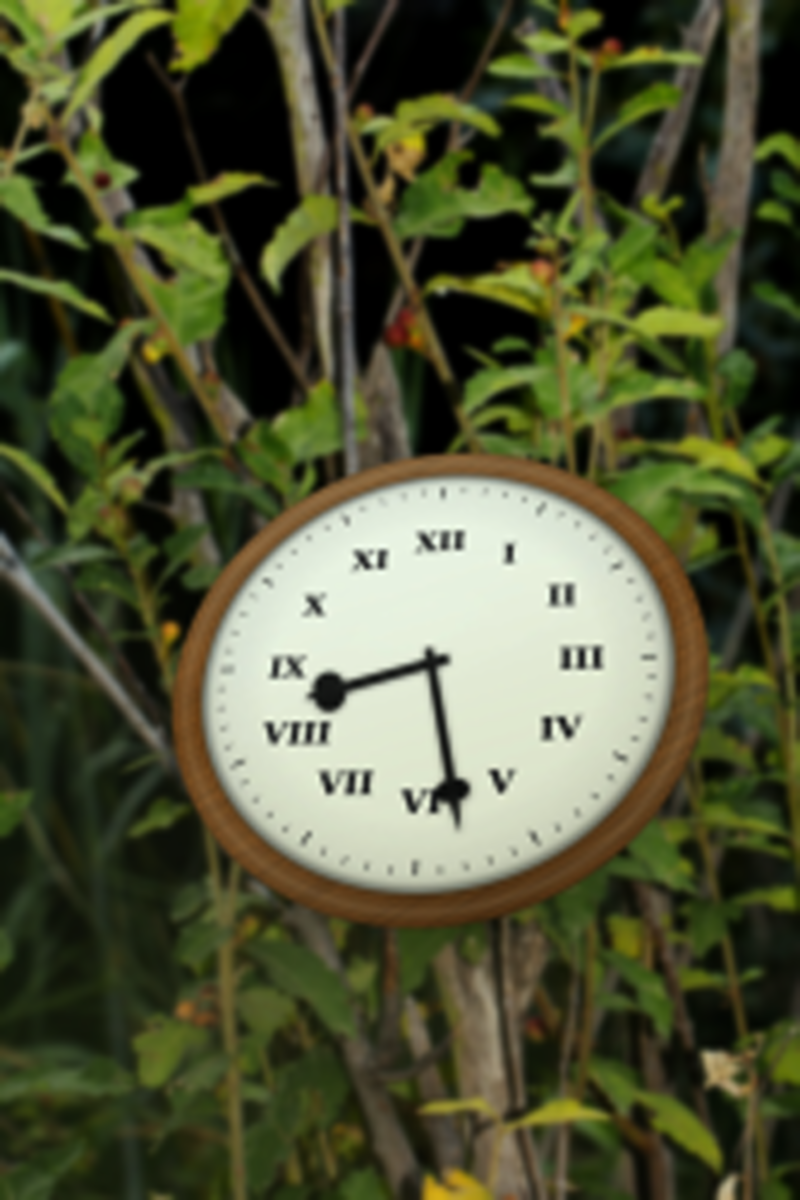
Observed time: 8:28
